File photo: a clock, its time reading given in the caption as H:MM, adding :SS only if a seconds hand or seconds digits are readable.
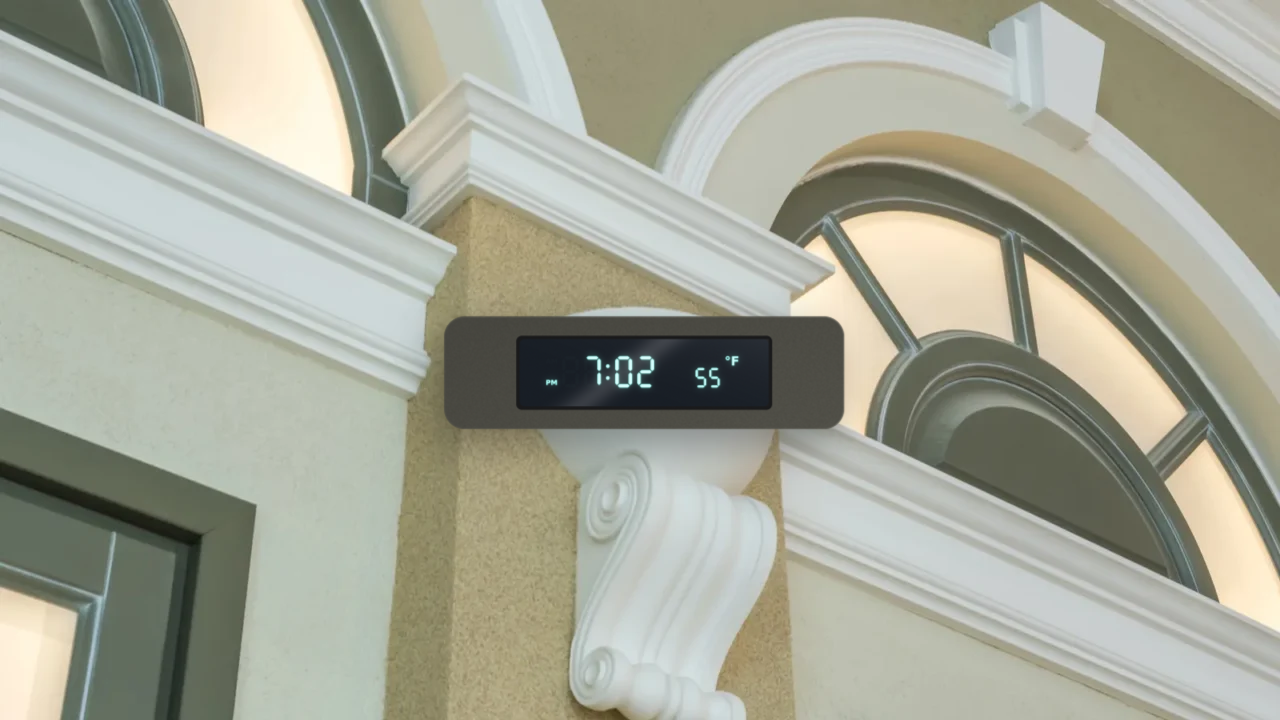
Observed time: 7:02
